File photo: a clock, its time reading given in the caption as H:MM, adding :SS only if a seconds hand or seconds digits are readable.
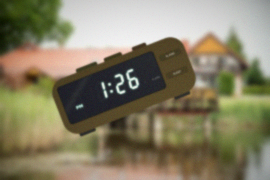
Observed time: 1:26
